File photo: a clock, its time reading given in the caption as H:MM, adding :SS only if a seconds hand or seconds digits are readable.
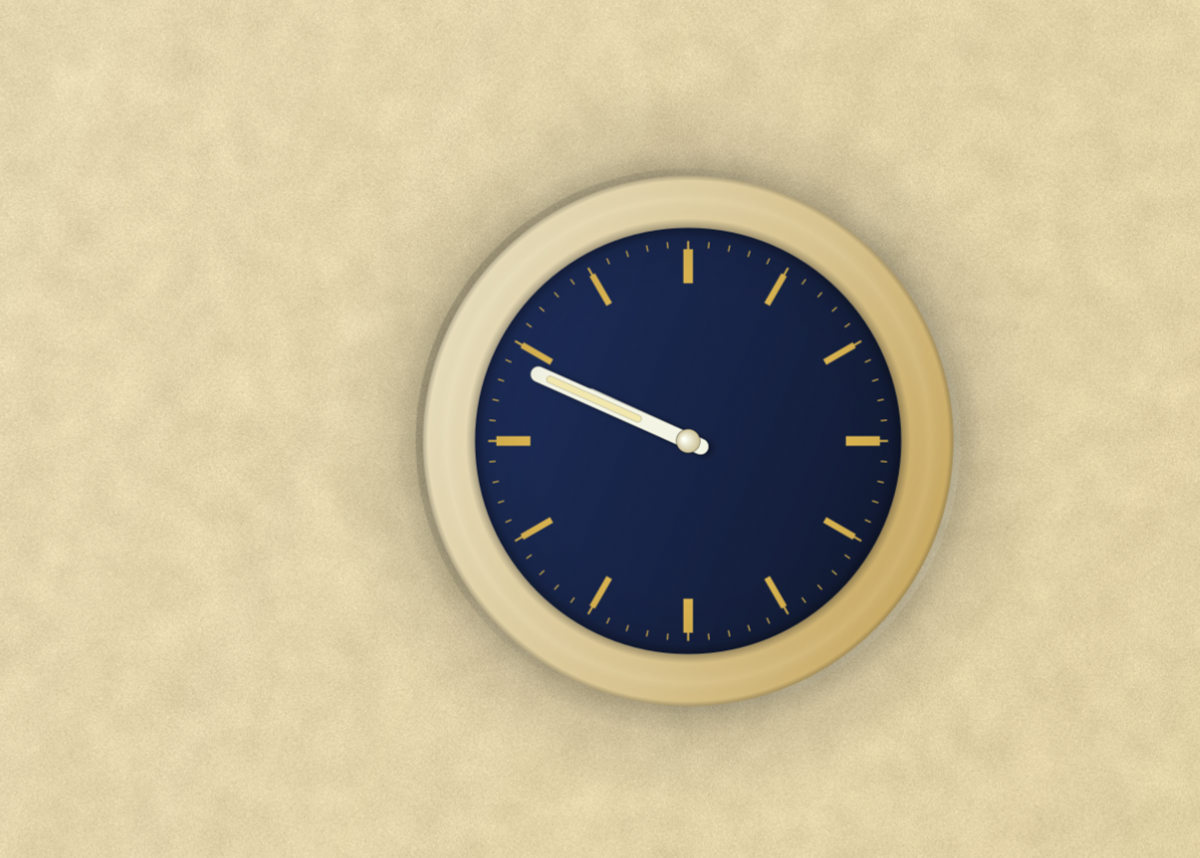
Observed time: 9:49
